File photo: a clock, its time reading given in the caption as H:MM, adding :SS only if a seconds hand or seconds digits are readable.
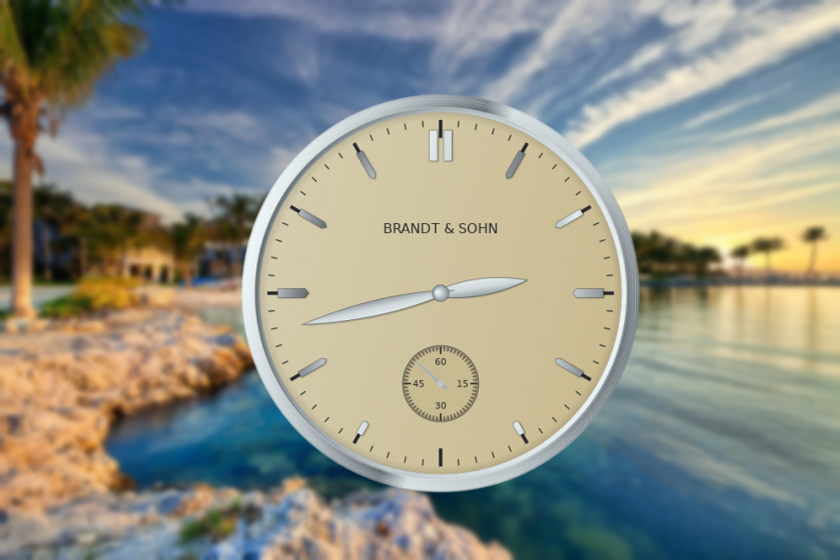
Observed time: 2:42:52
